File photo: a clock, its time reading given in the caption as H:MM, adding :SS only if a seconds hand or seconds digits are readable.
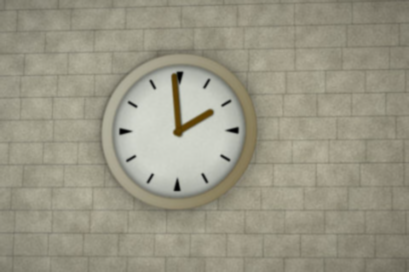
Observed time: 1:59
